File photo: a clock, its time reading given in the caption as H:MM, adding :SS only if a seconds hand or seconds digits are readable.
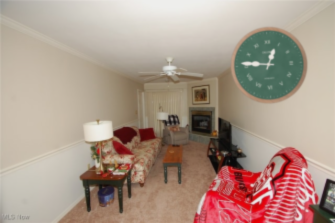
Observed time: 12:46
